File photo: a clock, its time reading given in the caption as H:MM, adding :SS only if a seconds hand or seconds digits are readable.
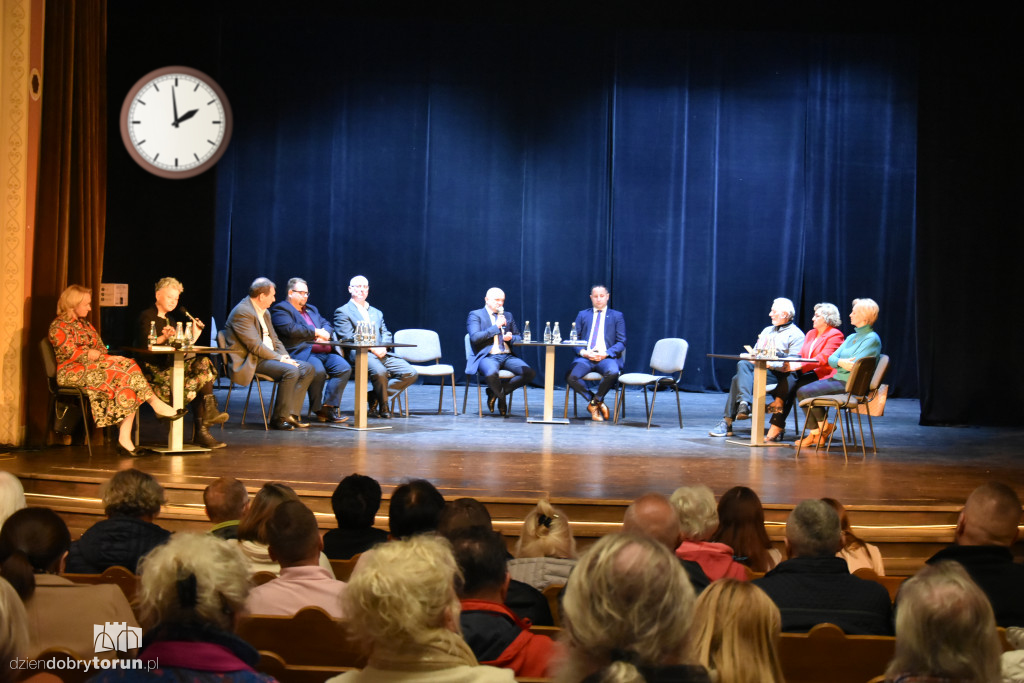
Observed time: 1:59
